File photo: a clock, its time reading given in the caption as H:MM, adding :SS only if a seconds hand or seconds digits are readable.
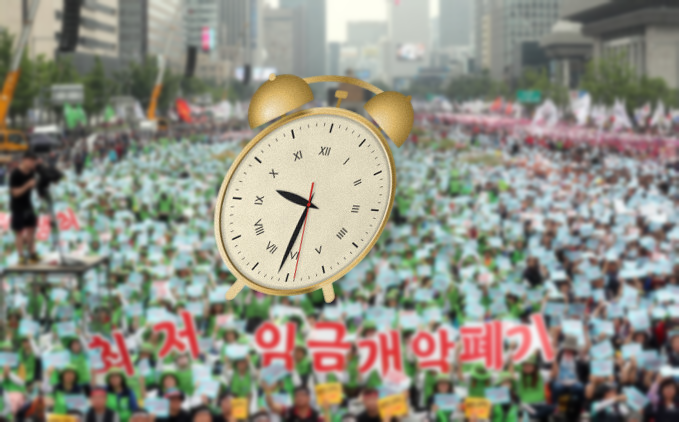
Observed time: 9:31:29
